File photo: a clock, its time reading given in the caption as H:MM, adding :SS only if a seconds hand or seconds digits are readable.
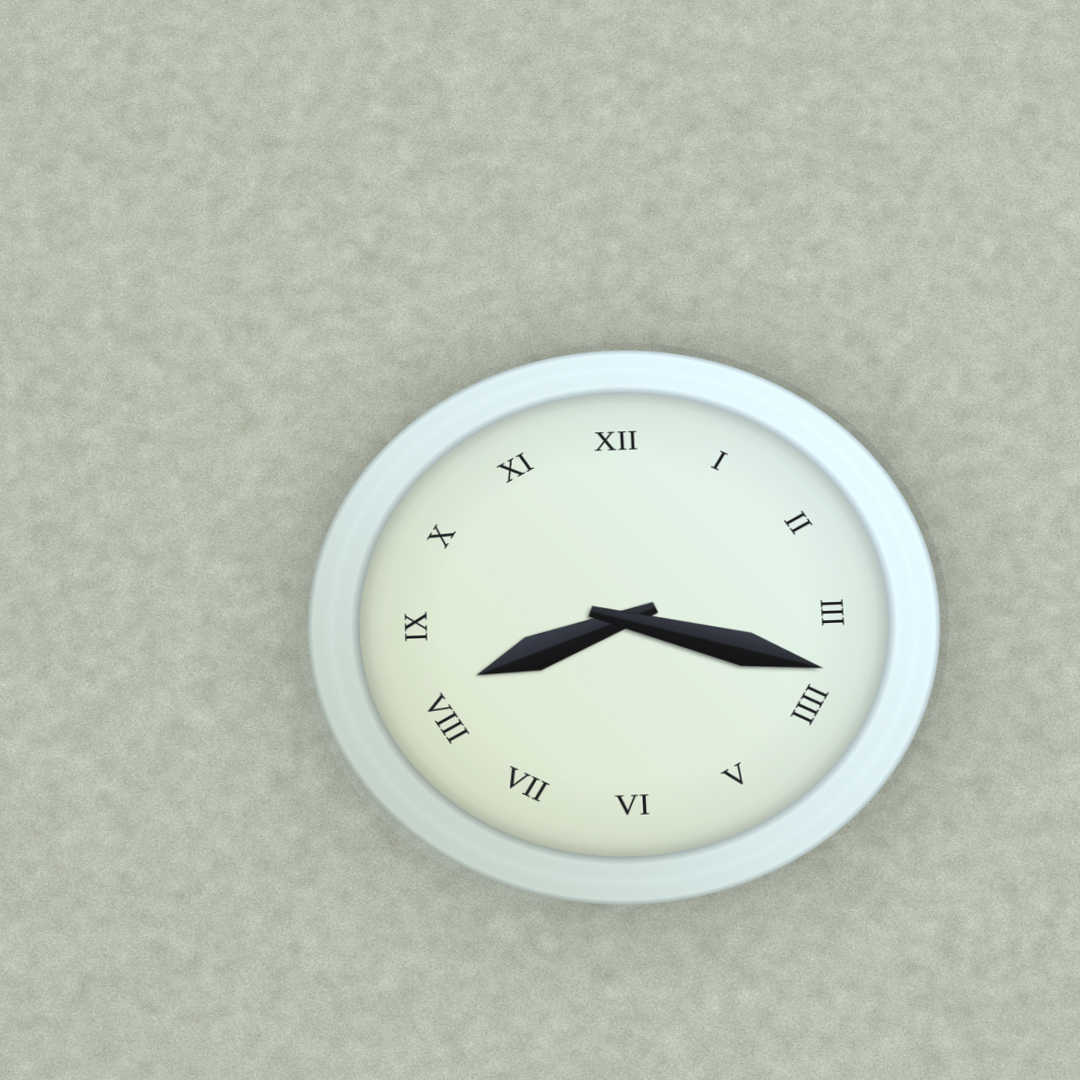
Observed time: 8:18
